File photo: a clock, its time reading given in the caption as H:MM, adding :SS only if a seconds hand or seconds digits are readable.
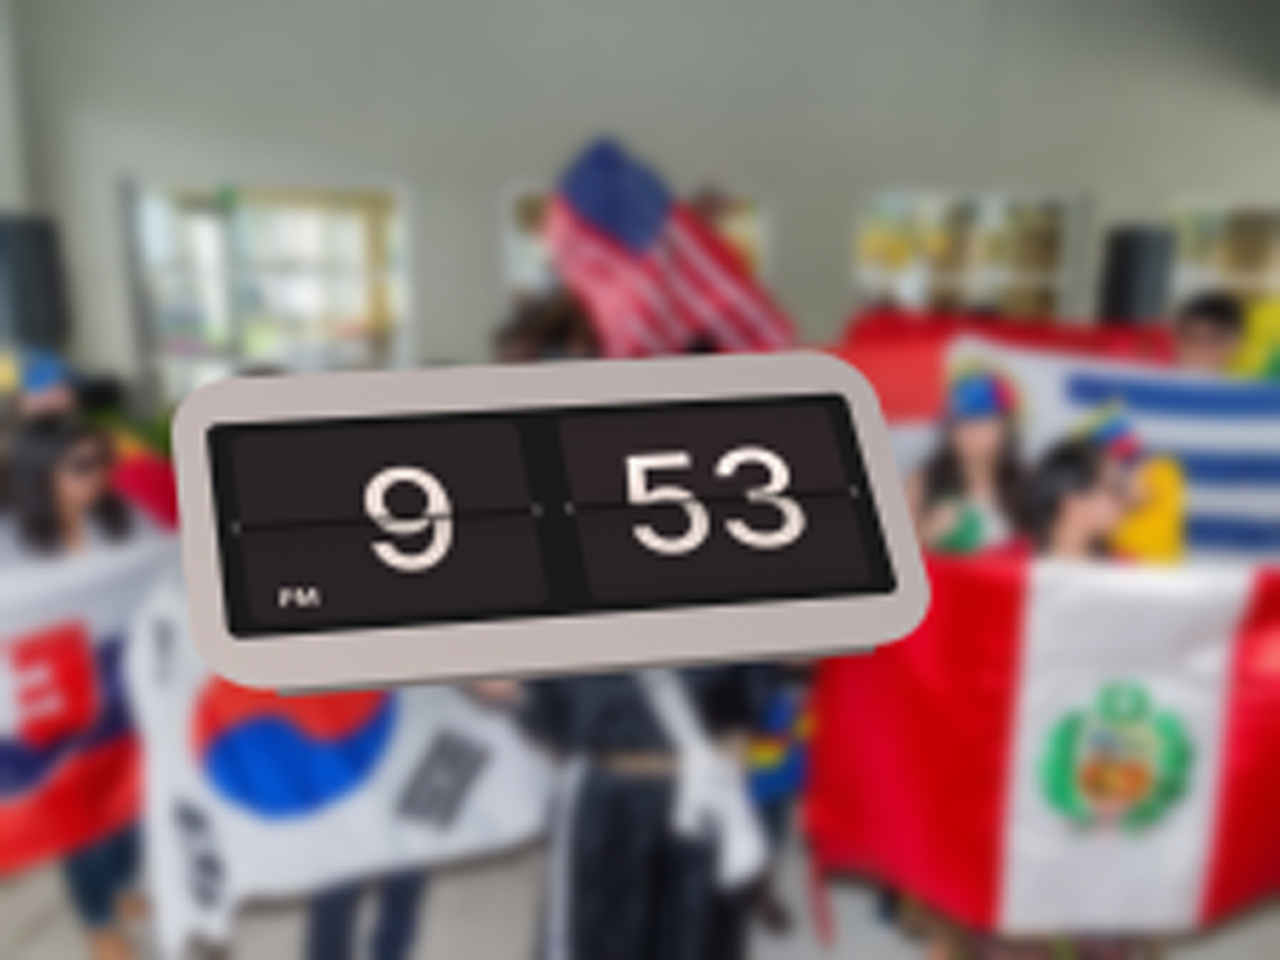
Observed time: 9:53
